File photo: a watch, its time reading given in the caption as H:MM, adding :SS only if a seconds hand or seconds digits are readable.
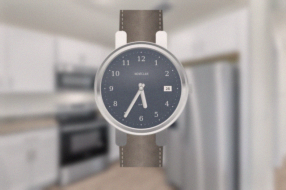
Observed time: 5:35
